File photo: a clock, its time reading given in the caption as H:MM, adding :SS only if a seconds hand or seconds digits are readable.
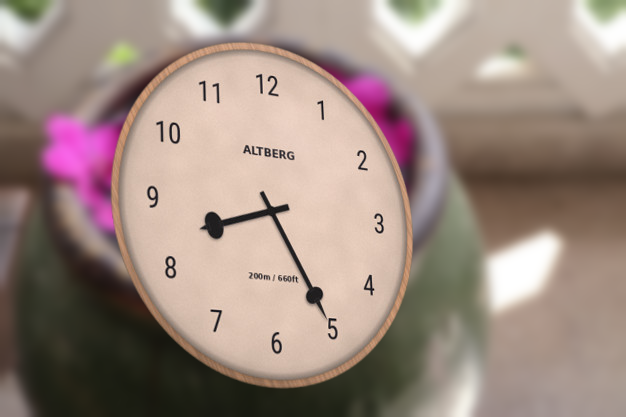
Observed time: 8:25
